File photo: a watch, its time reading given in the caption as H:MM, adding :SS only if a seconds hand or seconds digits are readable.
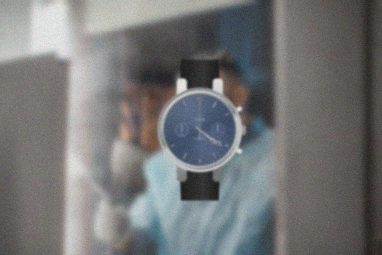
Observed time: 4:21
